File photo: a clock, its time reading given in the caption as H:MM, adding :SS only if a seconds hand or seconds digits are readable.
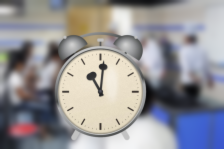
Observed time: 11:01
